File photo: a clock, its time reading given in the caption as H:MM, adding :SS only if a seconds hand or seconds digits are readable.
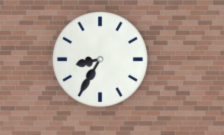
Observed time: 8:35
